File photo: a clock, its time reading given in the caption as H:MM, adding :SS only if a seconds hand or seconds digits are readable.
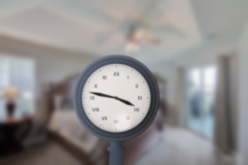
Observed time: 3:47
